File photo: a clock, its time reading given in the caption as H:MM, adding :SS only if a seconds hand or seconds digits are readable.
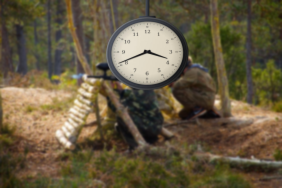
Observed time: 3:41
